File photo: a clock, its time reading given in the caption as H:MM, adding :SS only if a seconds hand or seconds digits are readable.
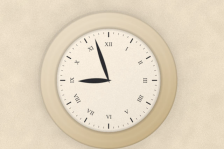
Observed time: 8:57
